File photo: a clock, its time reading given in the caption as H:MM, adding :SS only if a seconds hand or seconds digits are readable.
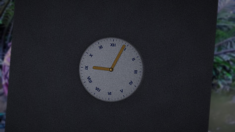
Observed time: 9:04
